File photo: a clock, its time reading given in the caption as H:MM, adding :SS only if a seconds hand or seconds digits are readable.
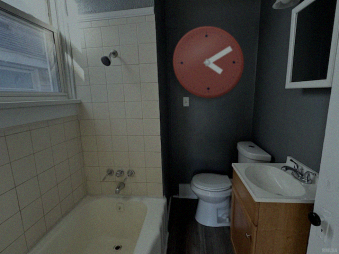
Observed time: 4:10
